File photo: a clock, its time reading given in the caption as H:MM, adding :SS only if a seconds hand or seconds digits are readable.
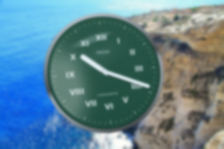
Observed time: 10:19
